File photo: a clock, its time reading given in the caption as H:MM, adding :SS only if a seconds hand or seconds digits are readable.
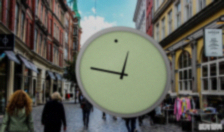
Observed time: 12:48
